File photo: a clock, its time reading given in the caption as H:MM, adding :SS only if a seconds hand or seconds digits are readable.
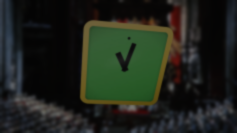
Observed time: 11:02
